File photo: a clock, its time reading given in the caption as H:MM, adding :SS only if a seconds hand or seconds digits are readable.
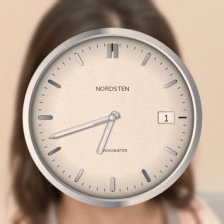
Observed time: 6:42
